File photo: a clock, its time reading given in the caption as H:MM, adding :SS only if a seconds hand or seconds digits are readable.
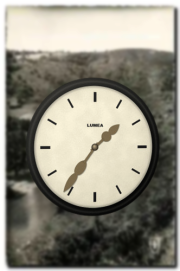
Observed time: 1:36
